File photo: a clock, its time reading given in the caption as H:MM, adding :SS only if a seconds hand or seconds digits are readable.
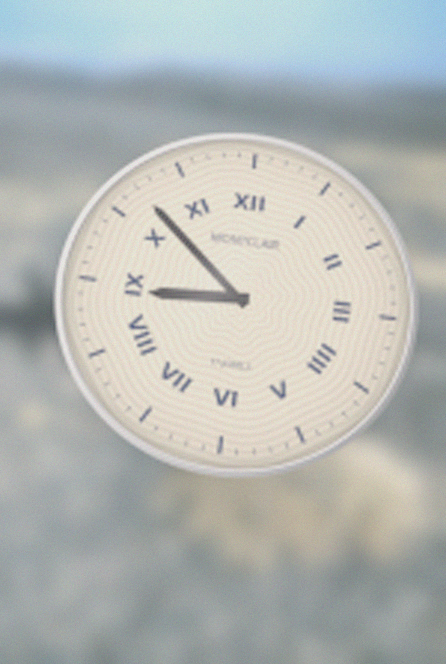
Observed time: 8:52
